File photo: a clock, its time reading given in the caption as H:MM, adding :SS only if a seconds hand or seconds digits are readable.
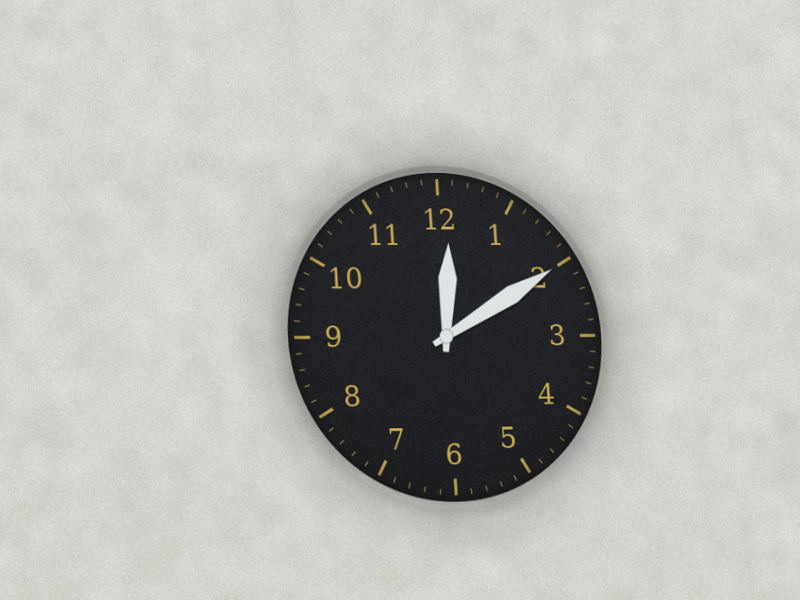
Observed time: 12:10
